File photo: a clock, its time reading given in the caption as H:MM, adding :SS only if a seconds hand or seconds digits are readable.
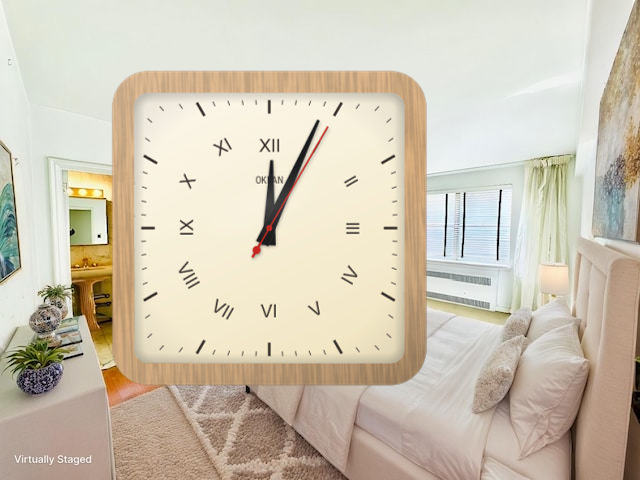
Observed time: 12:04:05
